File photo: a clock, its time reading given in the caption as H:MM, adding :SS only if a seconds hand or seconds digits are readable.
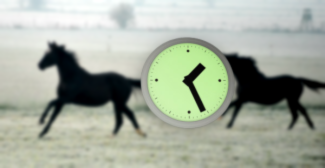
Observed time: 1:26
